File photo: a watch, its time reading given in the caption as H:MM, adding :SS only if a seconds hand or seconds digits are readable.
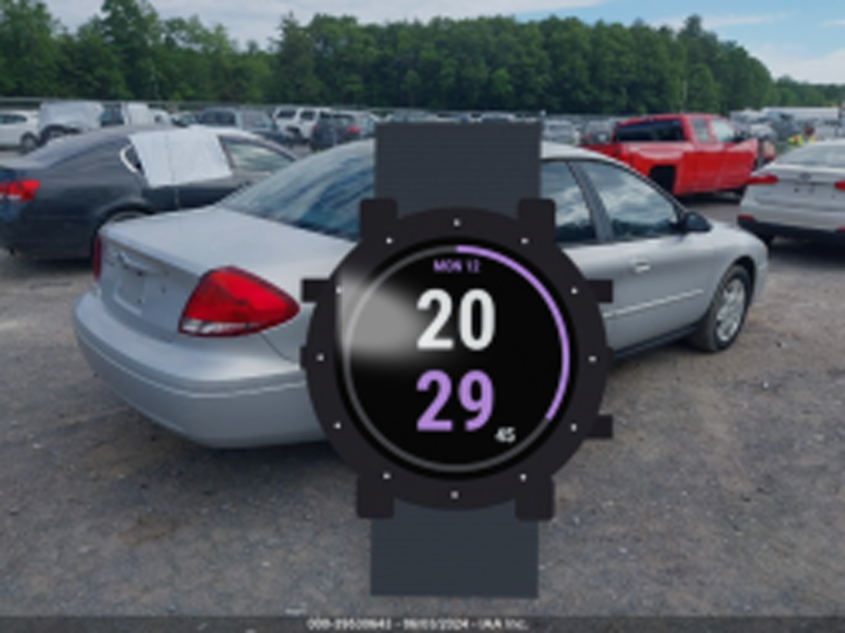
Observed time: 20:29
